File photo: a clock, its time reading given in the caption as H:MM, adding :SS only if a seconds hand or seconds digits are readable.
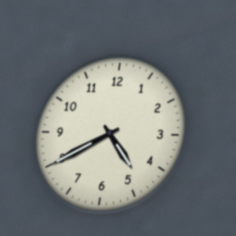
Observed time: 4:40
